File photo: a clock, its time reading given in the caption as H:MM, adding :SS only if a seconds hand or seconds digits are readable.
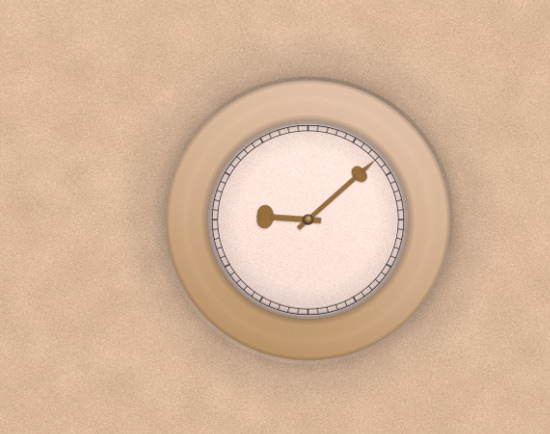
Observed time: 9:08
